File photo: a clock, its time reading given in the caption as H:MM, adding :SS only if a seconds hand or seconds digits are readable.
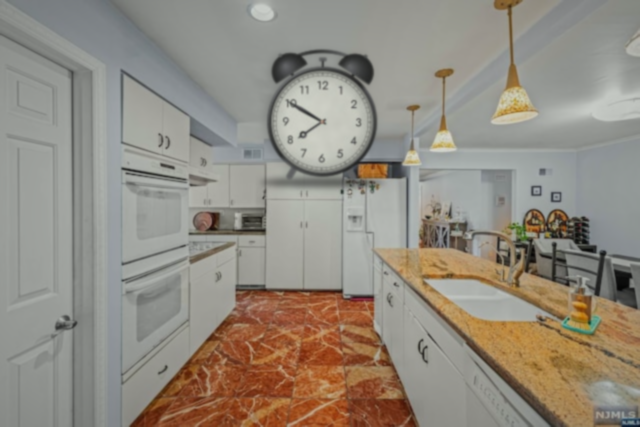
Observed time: 7:50
